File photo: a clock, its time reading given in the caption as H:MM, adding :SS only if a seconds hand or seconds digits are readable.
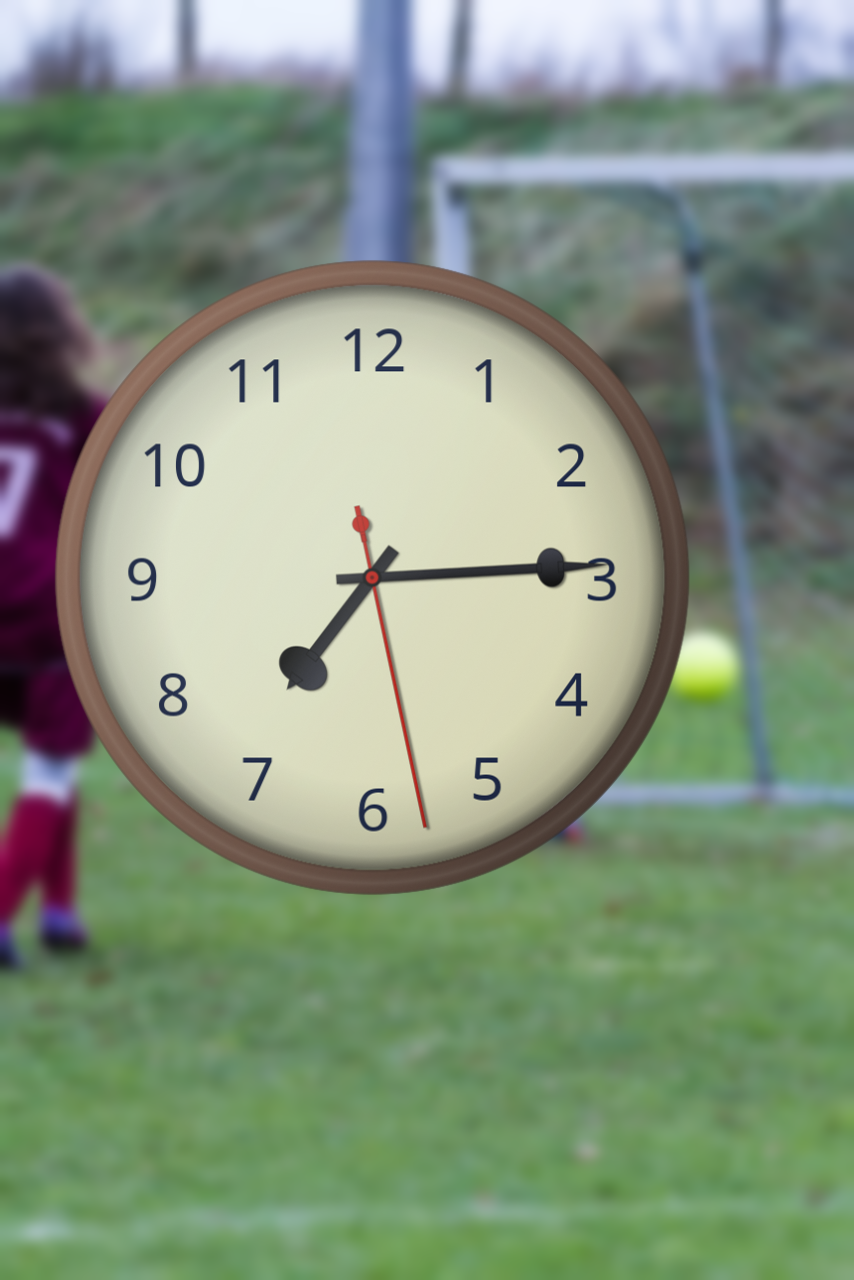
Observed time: 7:14:28
